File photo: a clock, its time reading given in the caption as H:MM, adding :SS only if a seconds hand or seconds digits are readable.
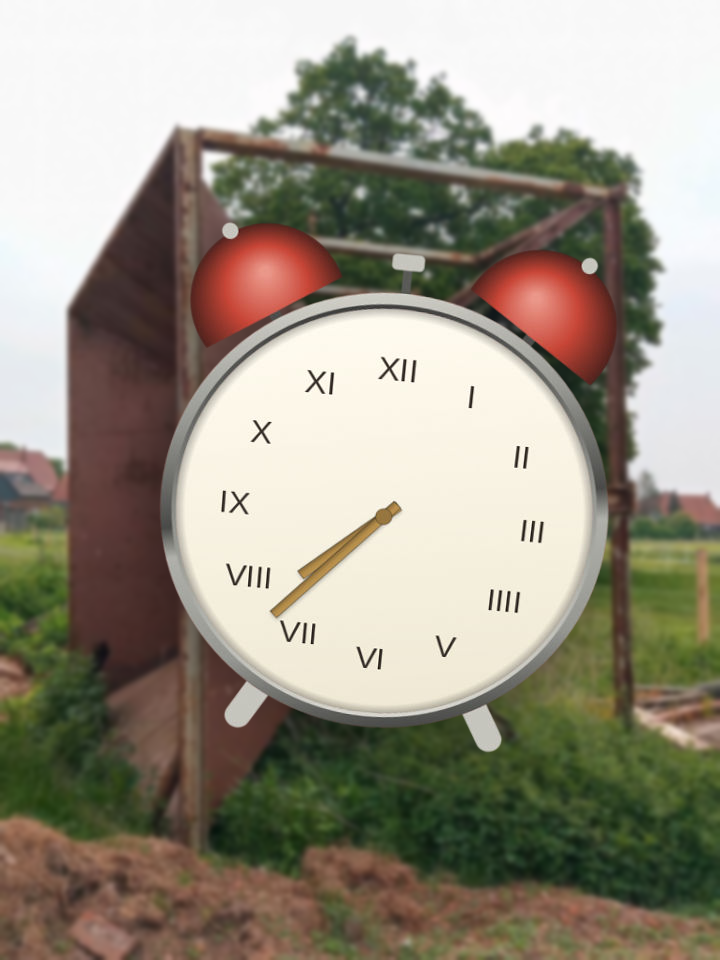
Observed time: 7:37
